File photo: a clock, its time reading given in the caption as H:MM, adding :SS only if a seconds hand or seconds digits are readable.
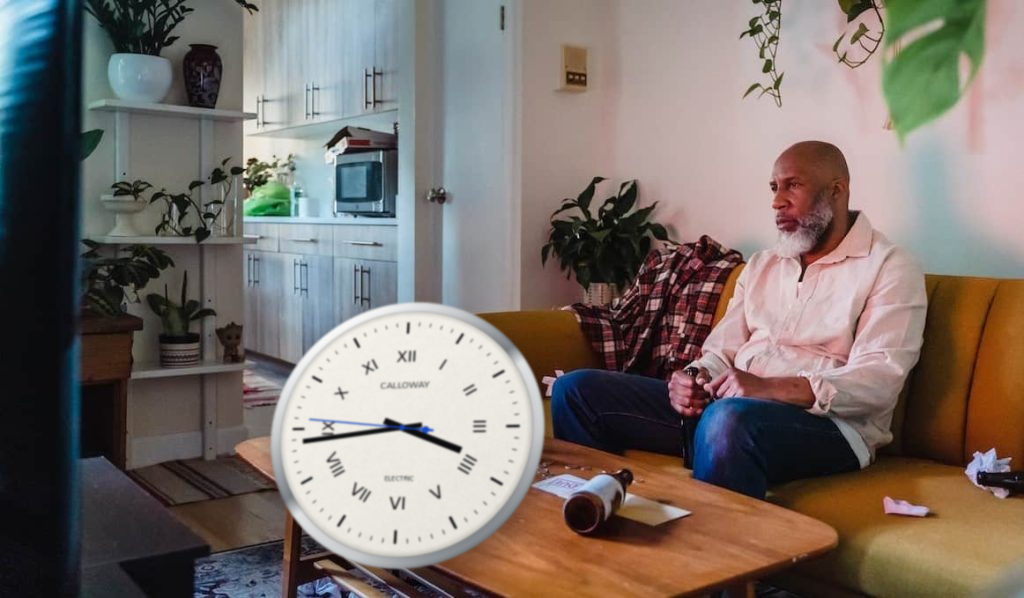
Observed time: 3:43:46
